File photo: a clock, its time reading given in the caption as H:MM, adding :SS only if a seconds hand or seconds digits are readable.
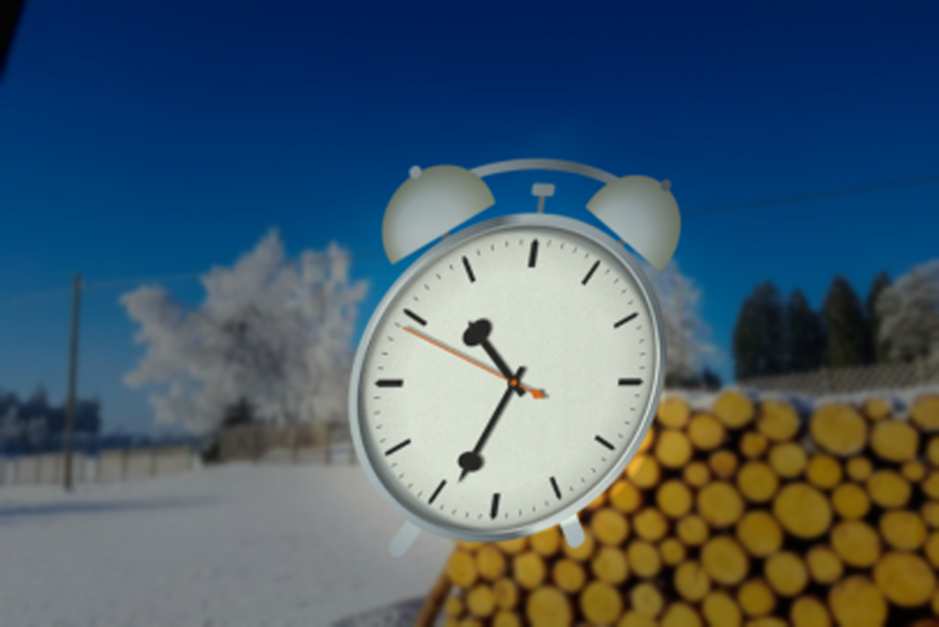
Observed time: 10:33:49
